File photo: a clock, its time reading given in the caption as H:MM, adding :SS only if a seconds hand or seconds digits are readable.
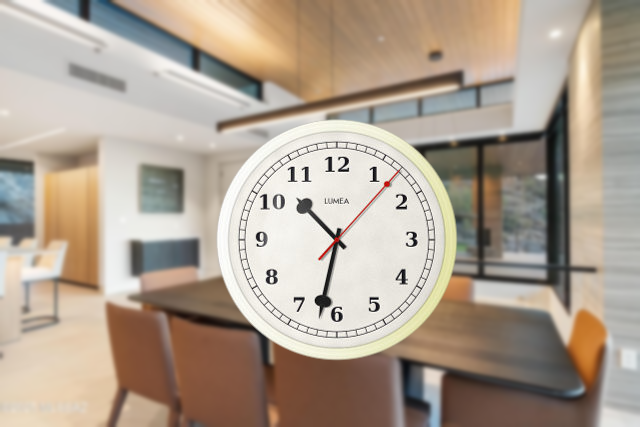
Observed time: 10:32:07
